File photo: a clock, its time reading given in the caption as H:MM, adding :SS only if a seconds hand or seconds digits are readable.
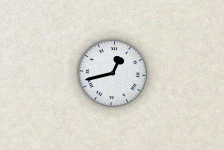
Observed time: 12:42
